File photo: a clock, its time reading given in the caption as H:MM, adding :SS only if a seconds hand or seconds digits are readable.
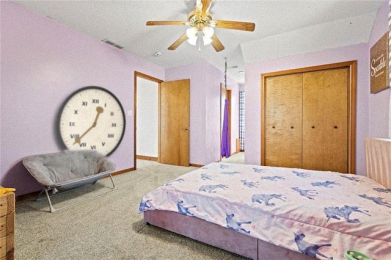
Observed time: 12:38
